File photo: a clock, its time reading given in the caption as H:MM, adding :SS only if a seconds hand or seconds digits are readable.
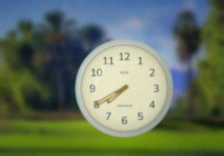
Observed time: 7:40
